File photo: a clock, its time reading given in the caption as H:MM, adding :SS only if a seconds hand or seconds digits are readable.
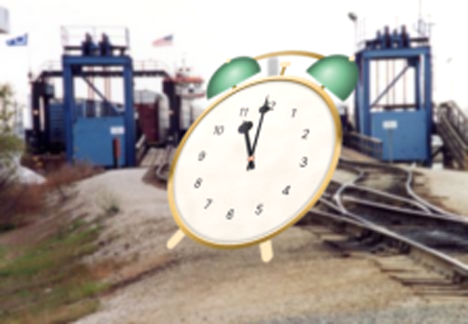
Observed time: 10:59
